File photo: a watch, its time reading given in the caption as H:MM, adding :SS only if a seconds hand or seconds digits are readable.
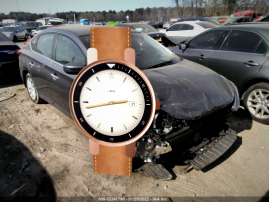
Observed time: 2:43
